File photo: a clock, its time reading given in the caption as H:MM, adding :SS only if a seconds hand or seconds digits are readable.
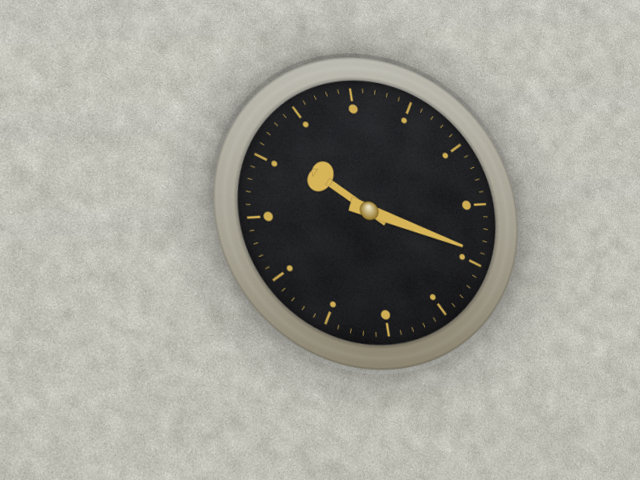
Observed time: 10:19
